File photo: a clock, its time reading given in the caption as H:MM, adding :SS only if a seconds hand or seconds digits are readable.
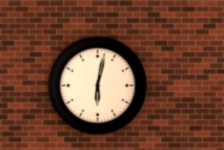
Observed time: 6:02
